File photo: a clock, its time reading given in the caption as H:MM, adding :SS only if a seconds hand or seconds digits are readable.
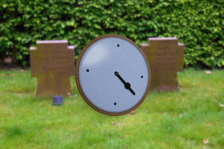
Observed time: 4:22
